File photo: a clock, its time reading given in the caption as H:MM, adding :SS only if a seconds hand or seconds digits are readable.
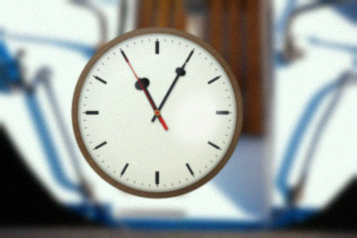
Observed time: 11:04:55
